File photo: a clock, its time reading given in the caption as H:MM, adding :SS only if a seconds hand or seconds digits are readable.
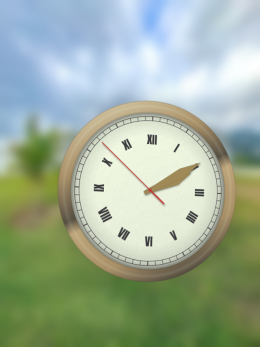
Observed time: 2:09:52
